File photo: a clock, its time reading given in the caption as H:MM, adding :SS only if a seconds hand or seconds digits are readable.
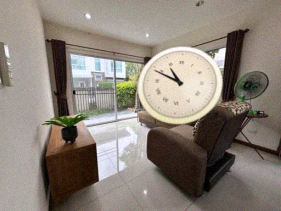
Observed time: 10:49
